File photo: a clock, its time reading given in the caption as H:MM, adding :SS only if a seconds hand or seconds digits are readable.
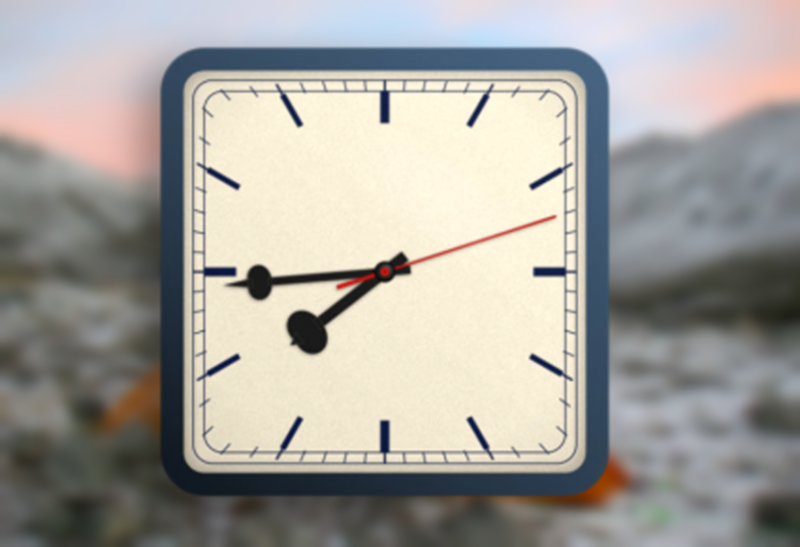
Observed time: 7:44:12
